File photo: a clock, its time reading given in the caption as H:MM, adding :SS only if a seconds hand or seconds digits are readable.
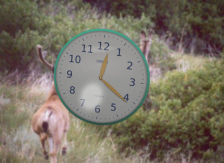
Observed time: 12:21
